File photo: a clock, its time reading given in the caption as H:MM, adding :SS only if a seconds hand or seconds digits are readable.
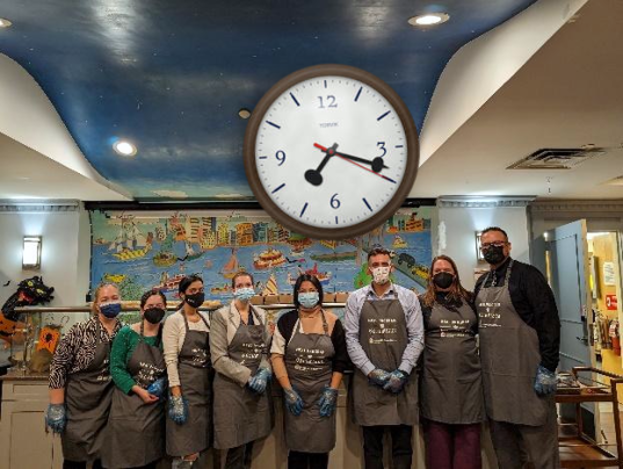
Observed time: 7:18:20
